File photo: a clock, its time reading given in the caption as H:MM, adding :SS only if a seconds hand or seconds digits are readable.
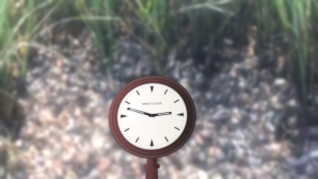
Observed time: 2:48
